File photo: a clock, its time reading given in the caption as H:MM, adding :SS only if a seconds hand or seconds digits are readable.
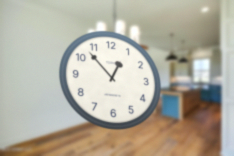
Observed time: 12:53
